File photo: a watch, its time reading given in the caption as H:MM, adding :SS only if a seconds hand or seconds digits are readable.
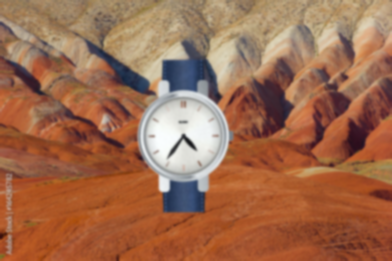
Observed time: 4:36
